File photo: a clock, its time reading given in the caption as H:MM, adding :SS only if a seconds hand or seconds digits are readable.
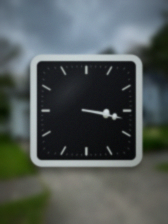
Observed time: 3:17
